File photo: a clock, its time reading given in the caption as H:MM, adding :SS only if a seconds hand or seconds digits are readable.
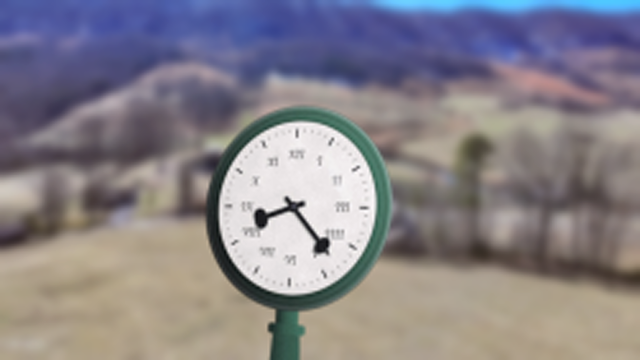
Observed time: 8:23
